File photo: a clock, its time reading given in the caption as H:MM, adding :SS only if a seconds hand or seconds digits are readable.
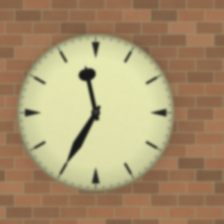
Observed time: 11:35
